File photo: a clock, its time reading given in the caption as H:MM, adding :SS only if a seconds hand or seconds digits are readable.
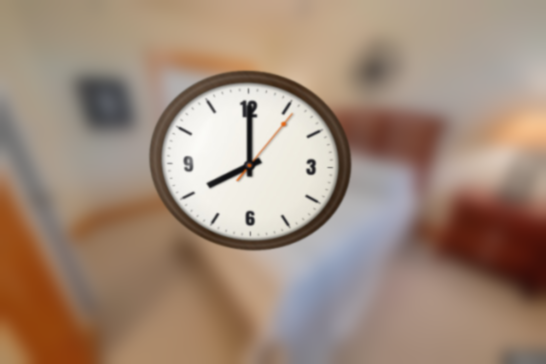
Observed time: 8:00:06
